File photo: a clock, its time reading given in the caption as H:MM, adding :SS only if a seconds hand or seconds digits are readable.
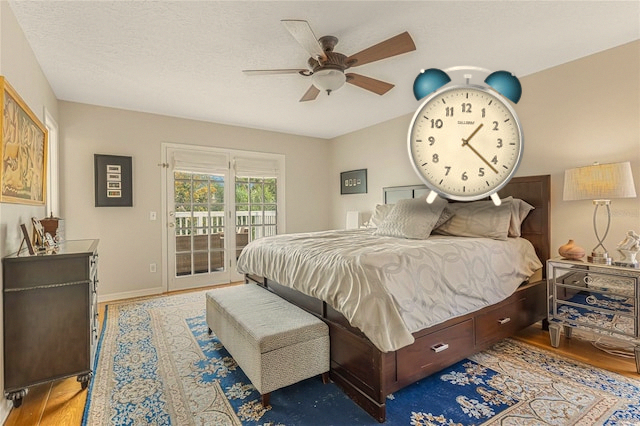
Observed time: 1:22
